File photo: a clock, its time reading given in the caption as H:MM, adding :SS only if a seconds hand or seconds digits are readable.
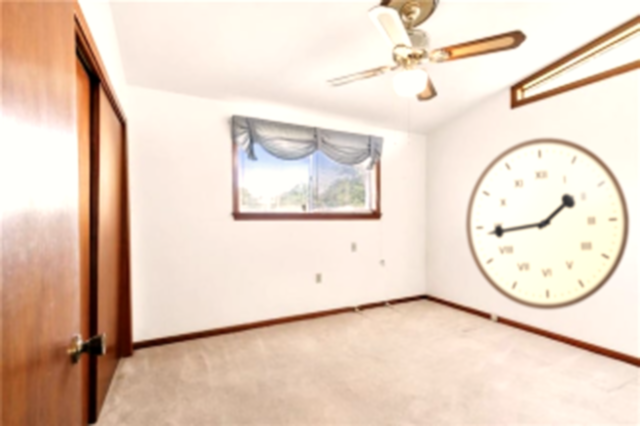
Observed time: 1:44
